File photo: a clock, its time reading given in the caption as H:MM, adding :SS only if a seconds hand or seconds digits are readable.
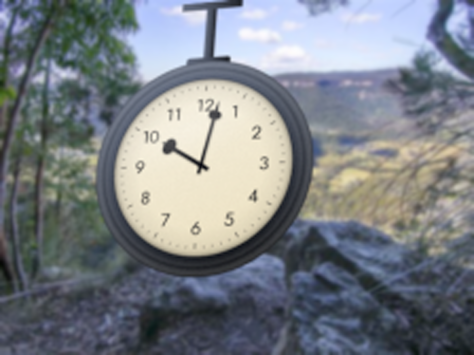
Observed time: 10:02
